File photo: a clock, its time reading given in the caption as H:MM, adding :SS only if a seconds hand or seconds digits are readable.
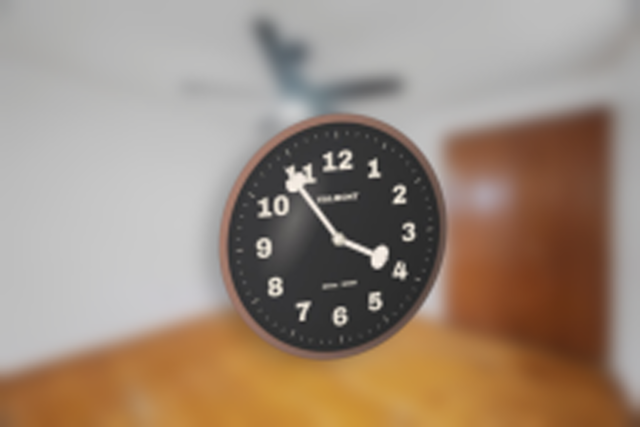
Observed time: 3:54
